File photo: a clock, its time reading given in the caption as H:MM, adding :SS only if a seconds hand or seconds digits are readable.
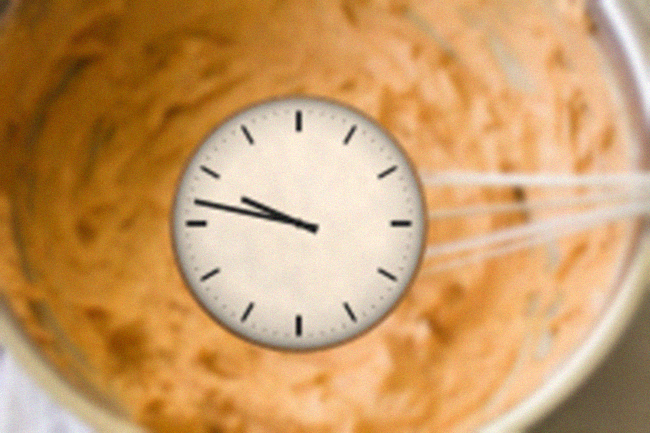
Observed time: 9:47
